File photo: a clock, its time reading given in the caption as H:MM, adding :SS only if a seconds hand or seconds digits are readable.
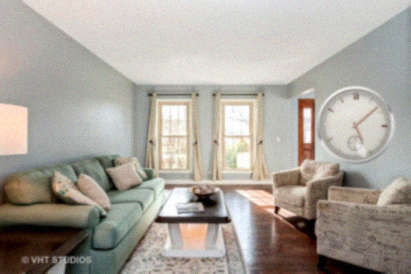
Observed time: 5:08
